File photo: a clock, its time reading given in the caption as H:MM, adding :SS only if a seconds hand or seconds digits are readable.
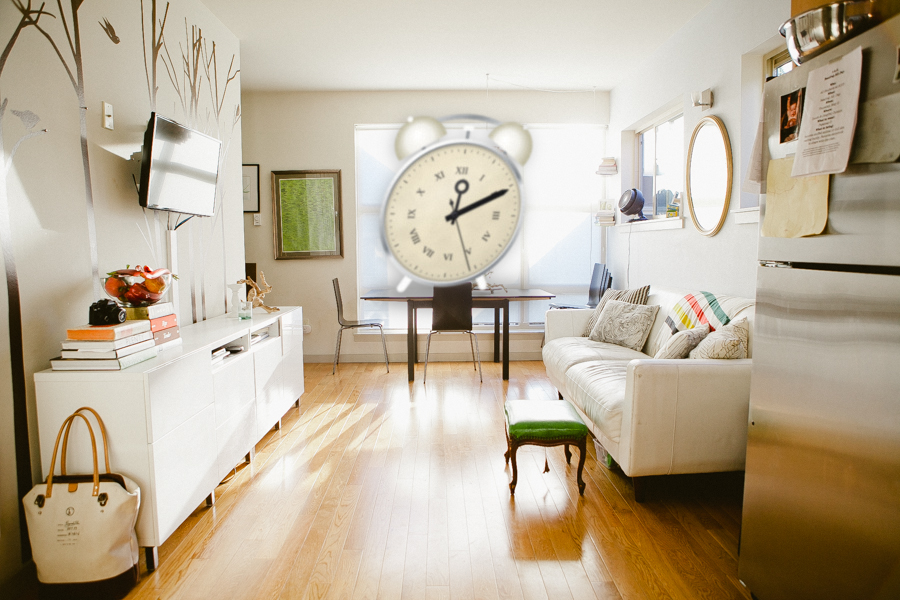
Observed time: 12:10:26
